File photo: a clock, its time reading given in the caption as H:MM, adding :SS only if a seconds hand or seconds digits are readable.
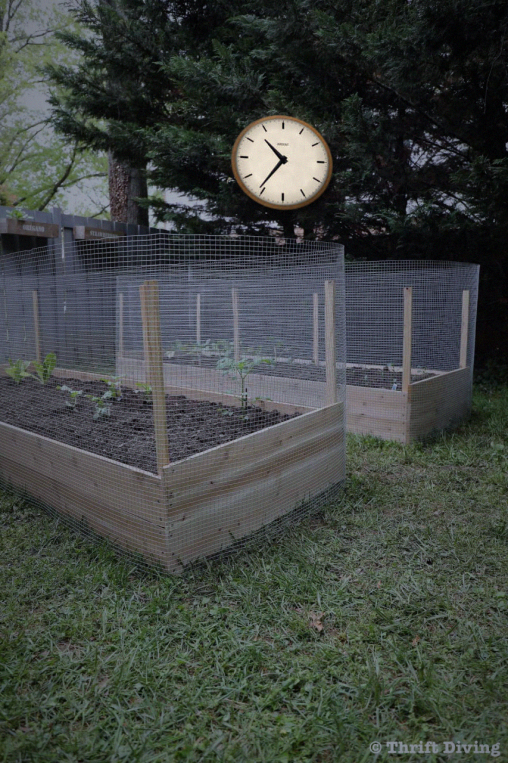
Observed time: 10:36
